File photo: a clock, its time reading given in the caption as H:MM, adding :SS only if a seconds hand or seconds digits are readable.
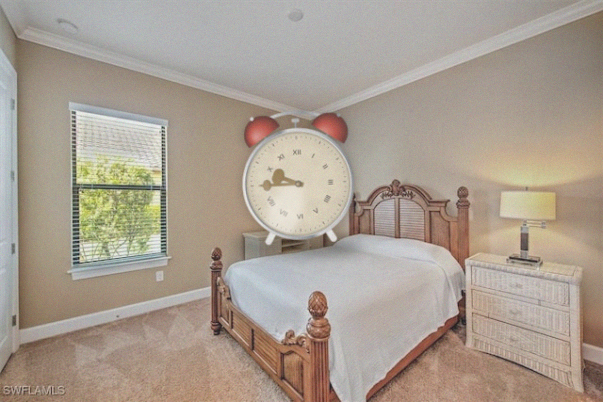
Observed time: 9:45
